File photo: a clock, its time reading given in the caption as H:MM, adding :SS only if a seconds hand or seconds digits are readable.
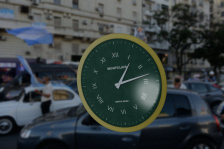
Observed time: 1:13
